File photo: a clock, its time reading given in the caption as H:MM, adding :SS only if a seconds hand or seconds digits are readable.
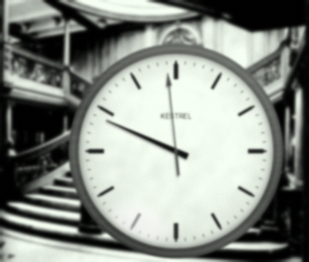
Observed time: 9:48:59
